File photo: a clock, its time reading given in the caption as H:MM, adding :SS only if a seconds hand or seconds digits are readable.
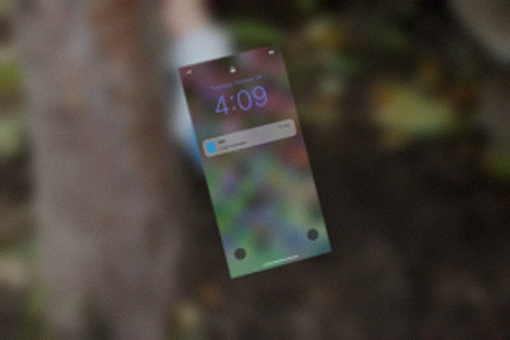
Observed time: 4:09
